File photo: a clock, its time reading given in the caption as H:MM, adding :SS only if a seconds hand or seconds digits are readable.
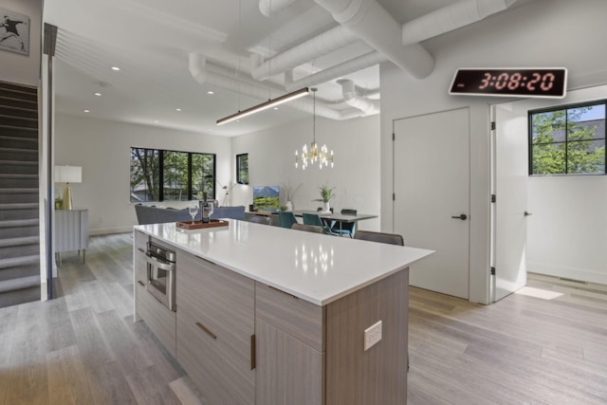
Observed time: 3:08:20
